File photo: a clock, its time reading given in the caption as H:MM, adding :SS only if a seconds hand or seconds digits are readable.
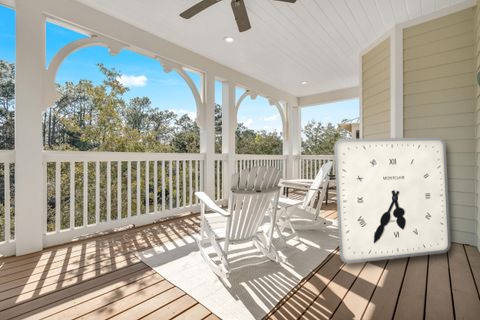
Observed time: 5:35
